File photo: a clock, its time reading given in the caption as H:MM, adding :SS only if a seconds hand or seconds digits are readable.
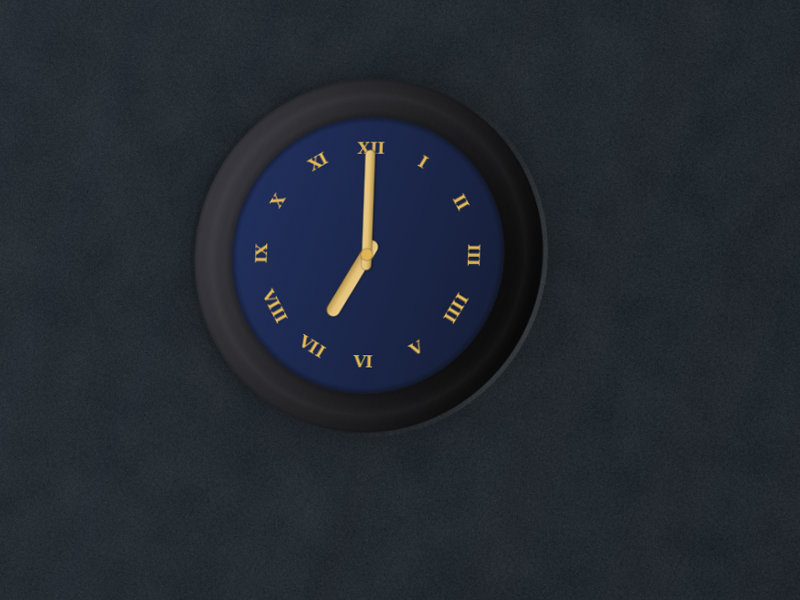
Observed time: 7:00
